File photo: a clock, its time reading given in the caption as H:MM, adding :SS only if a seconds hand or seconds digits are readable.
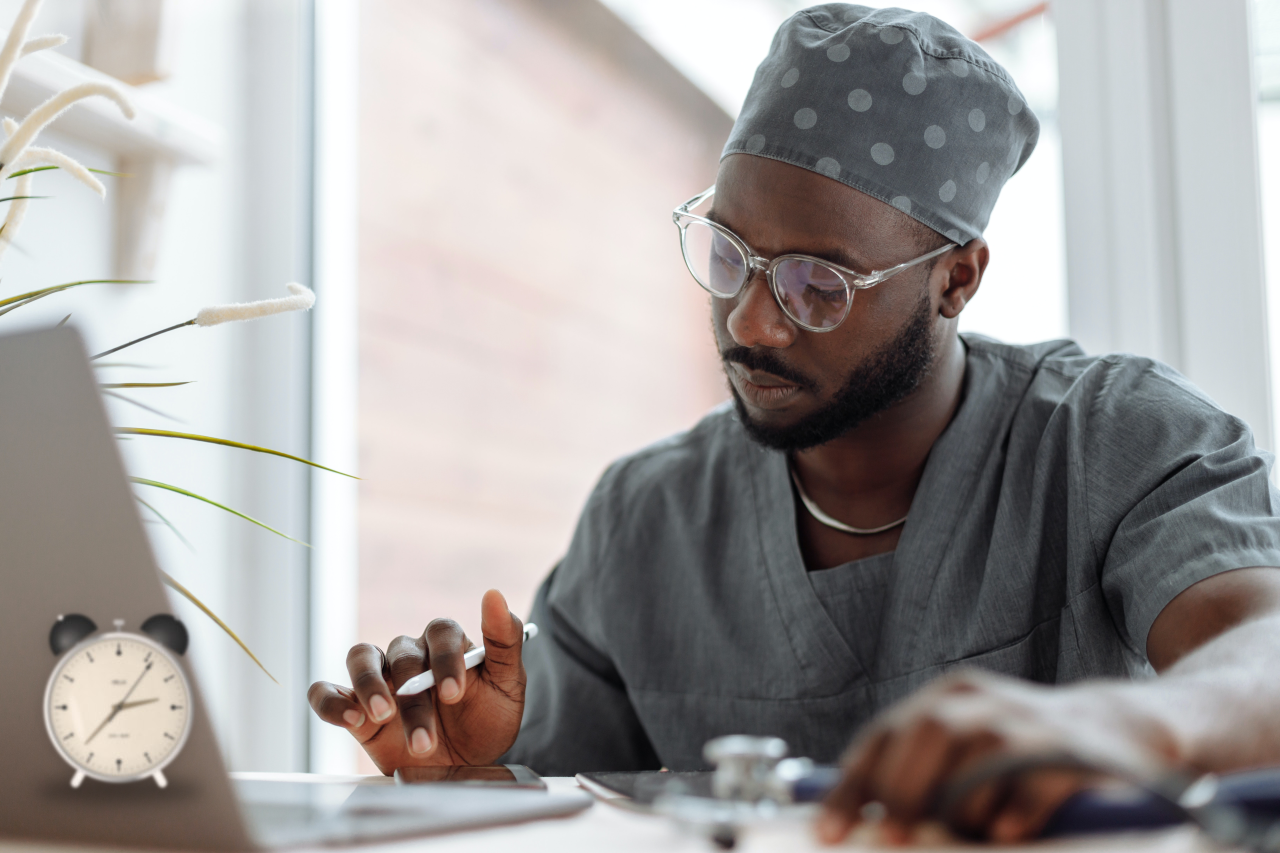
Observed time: 2:37:06
